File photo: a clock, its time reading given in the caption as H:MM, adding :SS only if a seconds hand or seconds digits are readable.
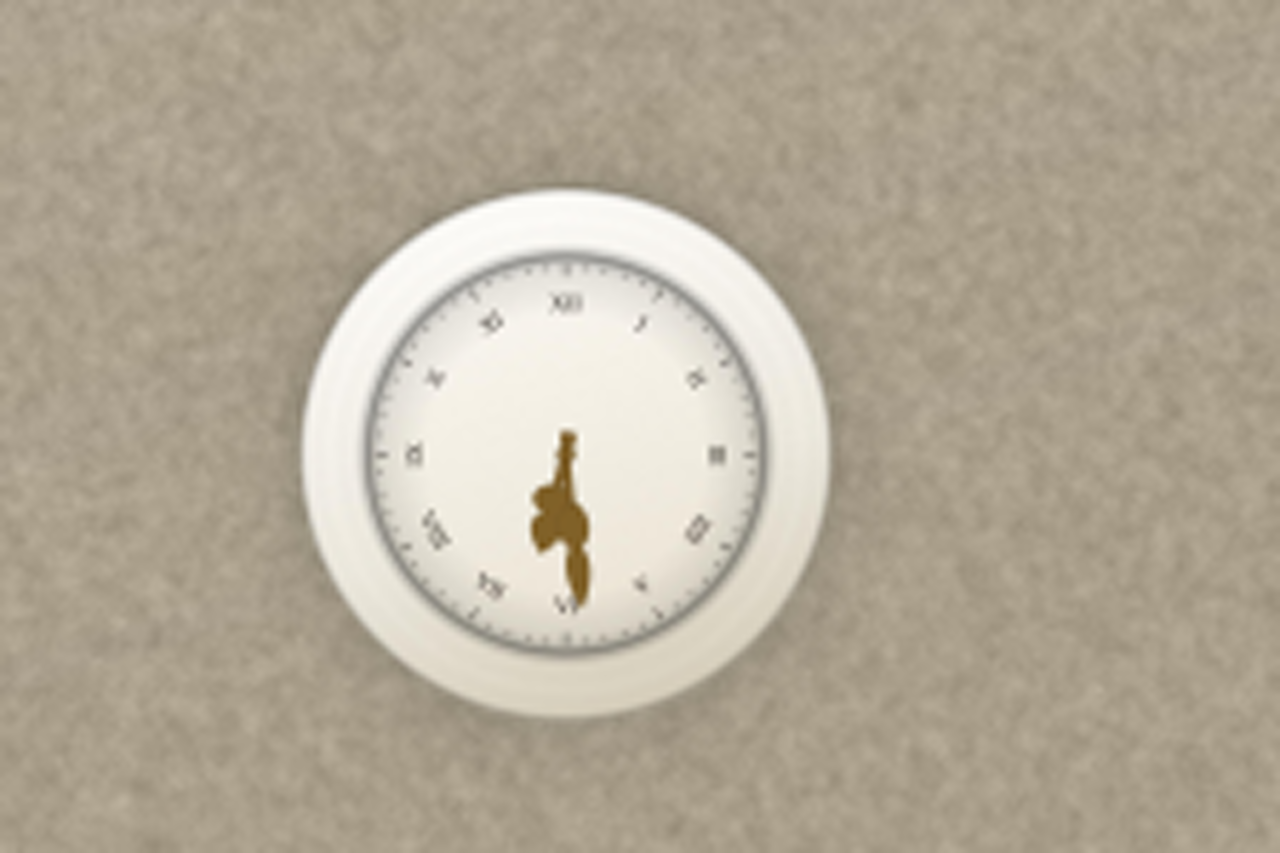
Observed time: 6:29
